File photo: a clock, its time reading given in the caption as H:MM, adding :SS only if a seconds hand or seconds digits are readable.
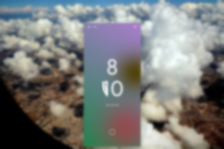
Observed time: 8:10
